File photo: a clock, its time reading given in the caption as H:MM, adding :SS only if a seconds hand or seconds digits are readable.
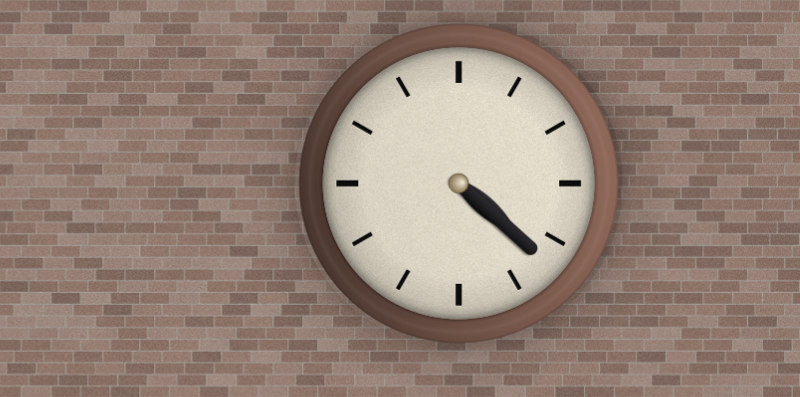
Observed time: 4:22
